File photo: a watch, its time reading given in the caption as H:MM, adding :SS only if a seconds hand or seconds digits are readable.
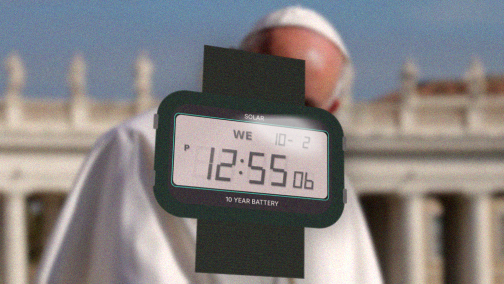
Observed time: 12:55:06
